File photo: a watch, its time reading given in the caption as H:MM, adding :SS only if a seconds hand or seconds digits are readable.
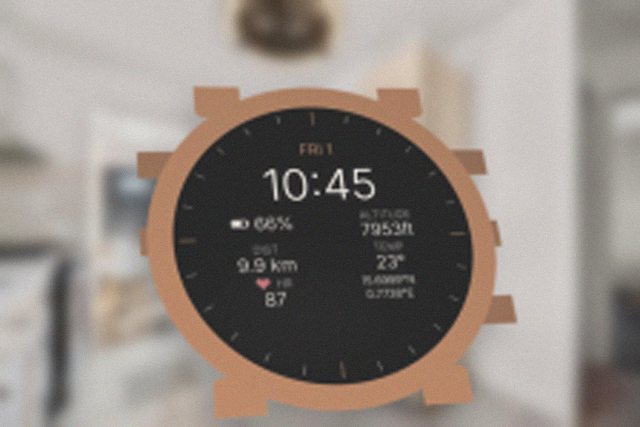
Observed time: 10:45
